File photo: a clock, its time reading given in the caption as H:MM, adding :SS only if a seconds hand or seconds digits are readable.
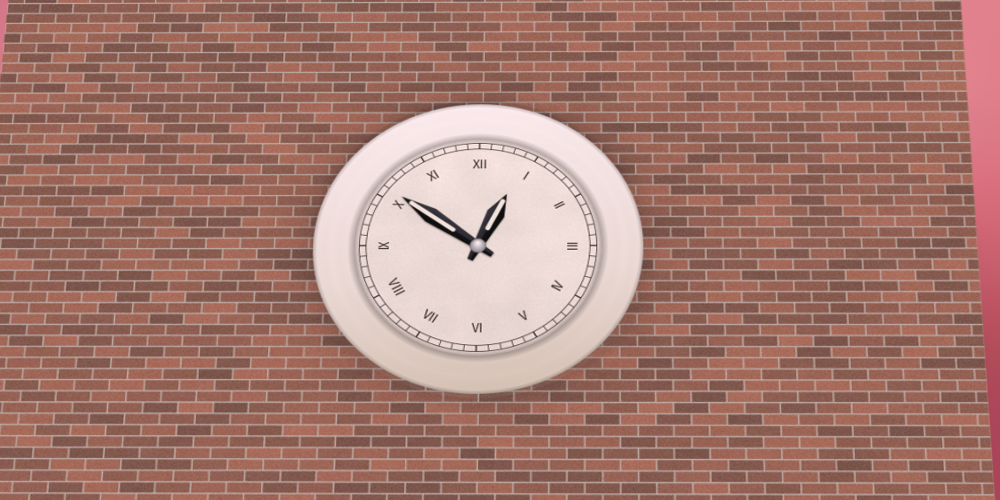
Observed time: 12:51
